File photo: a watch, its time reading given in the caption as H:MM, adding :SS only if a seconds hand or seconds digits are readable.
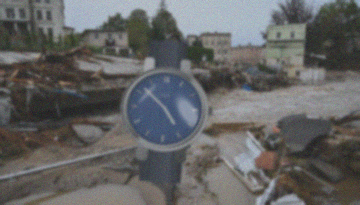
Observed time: 4:52
